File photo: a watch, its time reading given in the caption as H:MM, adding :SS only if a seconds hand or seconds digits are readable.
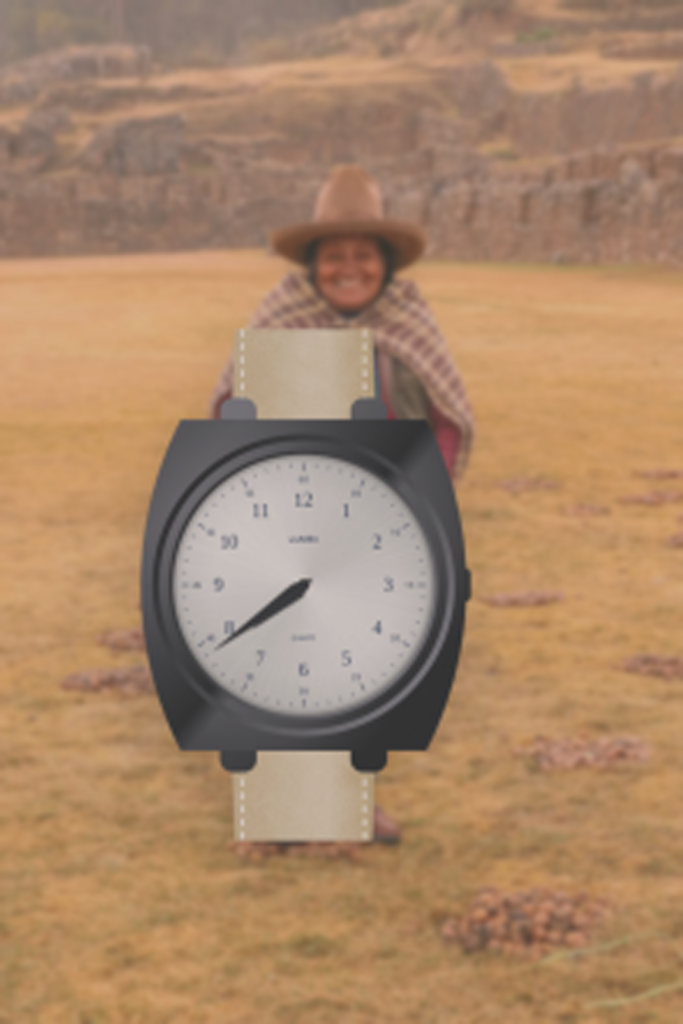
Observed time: 7:39
